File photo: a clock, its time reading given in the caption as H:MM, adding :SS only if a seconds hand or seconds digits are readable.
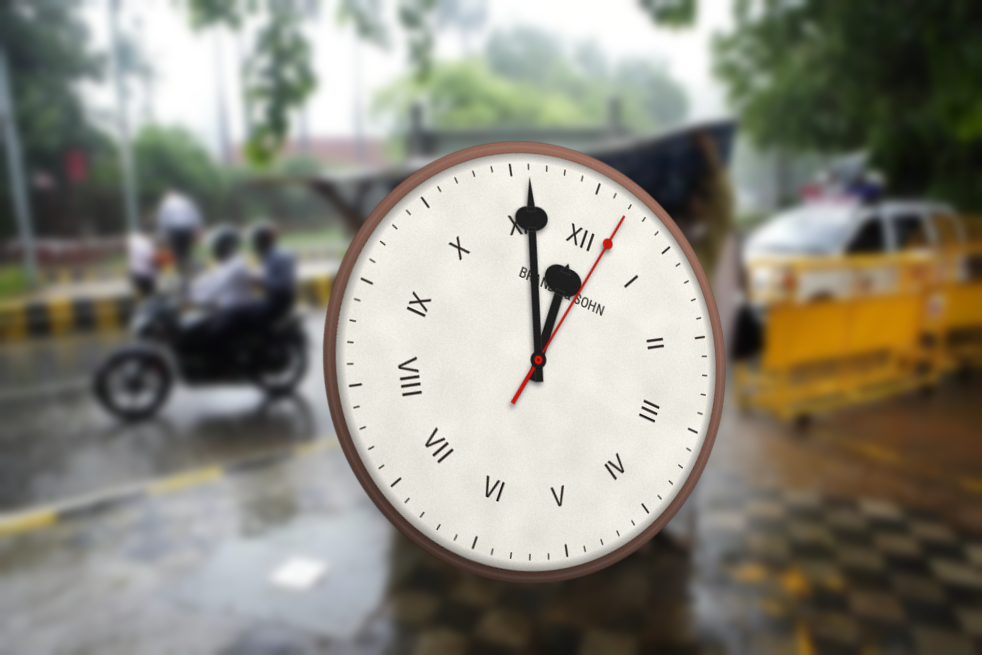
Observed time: 11:56:02
